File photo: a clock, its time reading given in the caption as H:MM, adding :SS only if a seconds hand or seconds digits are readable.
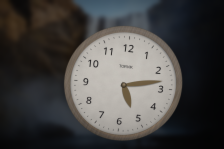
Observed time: 5:13
